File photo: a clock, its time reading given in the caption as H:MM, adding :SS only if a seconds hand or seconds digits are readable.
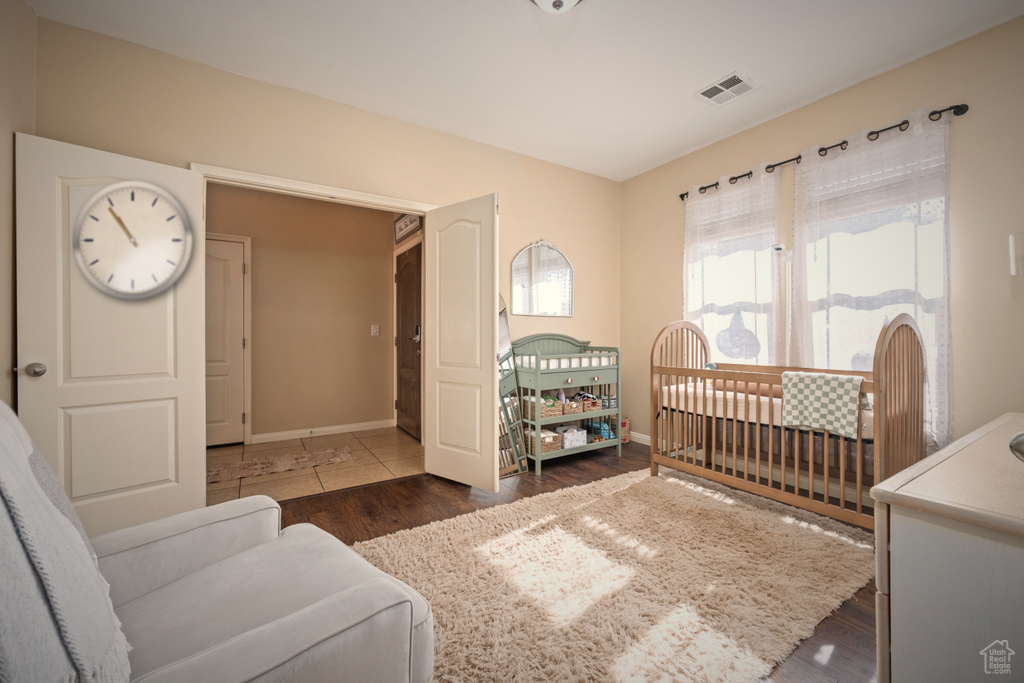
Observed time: 10:54
